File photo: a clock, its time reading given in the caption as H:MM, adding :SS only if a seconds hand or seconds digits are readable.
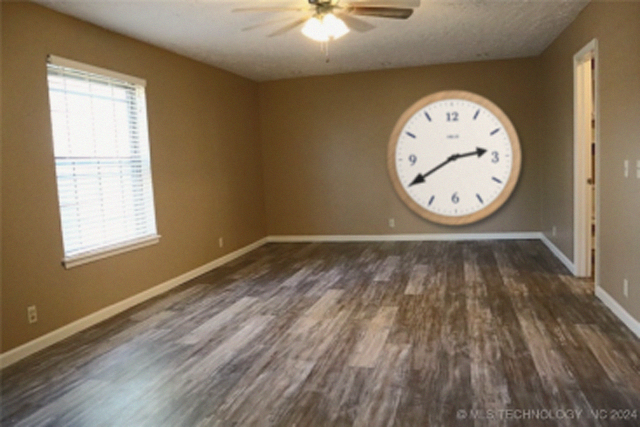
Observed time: 2:40
